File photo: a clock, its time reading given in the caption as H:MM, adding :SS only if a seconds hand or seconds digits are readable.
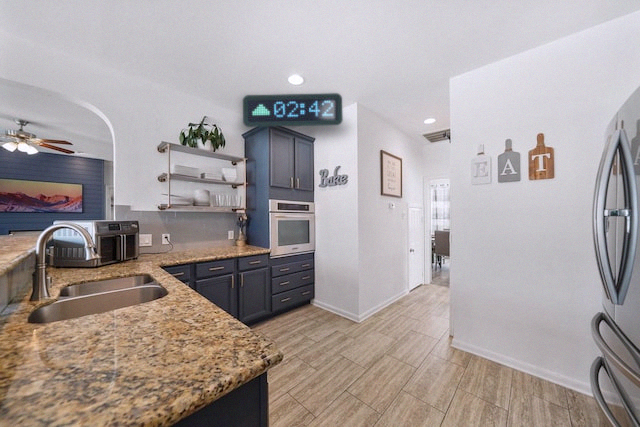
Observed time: 2:42
